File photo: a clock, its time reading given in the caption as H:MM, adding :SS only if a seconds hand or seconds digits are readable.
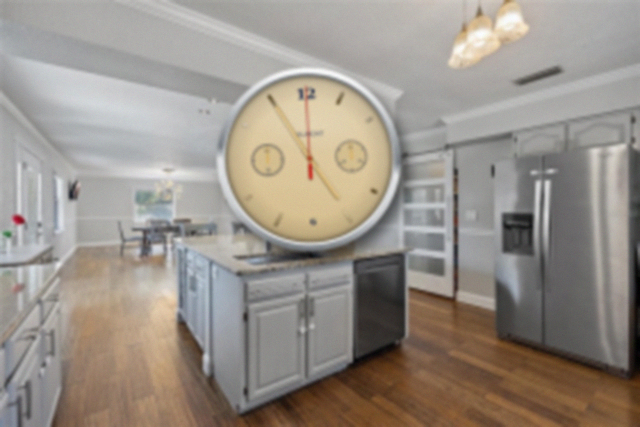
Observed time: 4:55
